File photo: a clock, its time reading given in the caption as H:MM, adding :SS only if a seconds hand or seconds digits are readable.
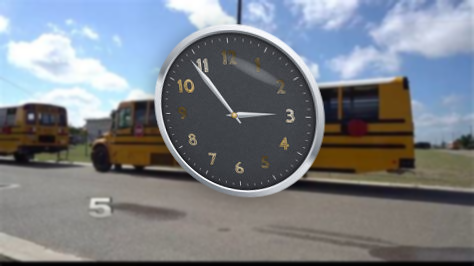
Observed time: 2:54
